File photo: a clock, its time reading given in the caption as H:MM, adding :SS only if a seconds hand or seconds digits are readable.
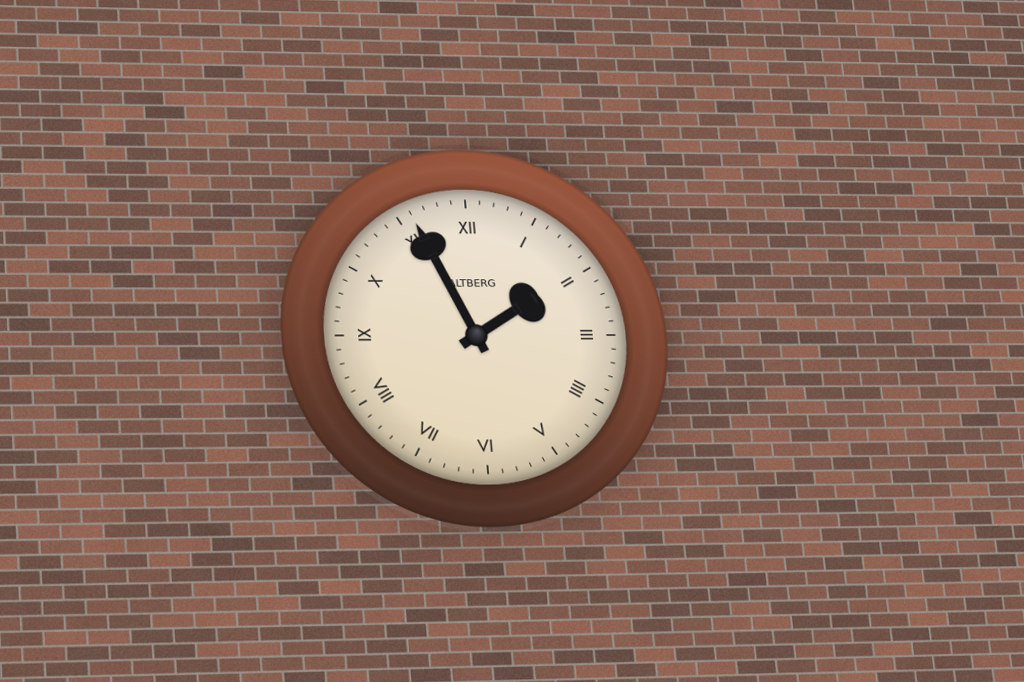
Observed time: 1:56
